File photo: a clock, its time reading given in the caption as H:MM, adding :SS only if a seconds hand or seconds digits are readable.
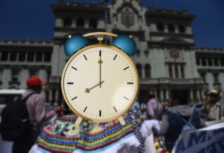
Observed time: 8:00
